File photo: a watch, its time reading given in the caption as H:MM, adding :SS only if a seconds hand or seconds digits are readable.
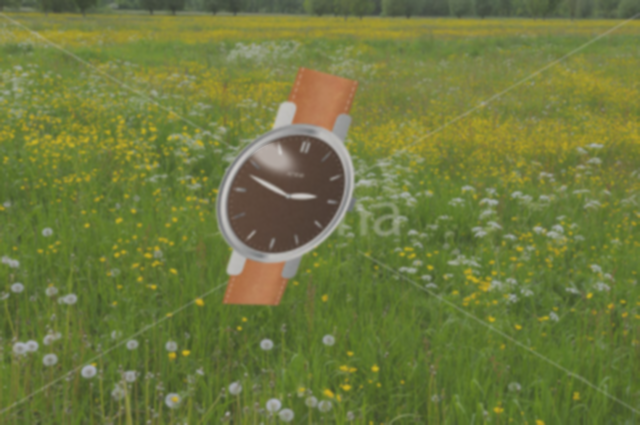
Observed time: 2:48
